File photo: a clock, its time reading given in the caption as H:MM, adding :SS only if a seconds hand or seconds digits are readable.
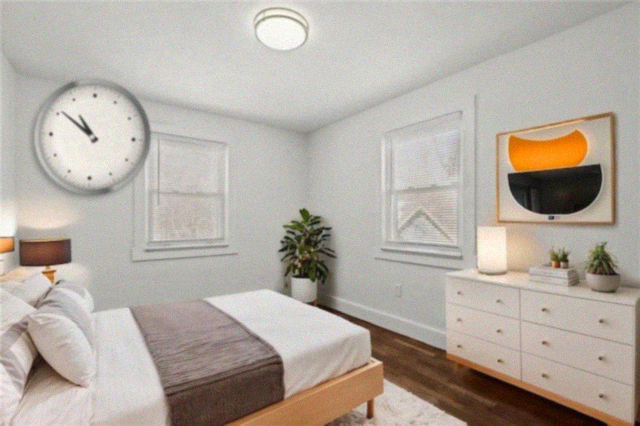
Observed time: 10:51
